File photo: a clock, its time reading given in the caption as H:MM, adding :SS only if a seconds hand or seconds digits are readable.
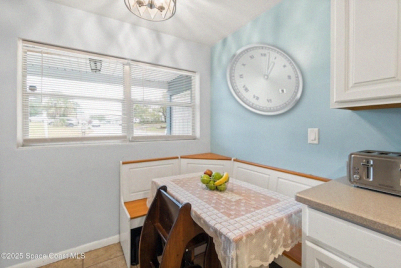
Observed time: 1:02
